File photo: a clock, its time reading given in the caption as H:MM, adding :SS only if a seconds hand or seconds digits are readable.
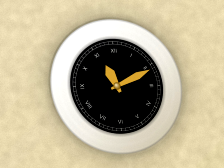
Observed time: 11:11
